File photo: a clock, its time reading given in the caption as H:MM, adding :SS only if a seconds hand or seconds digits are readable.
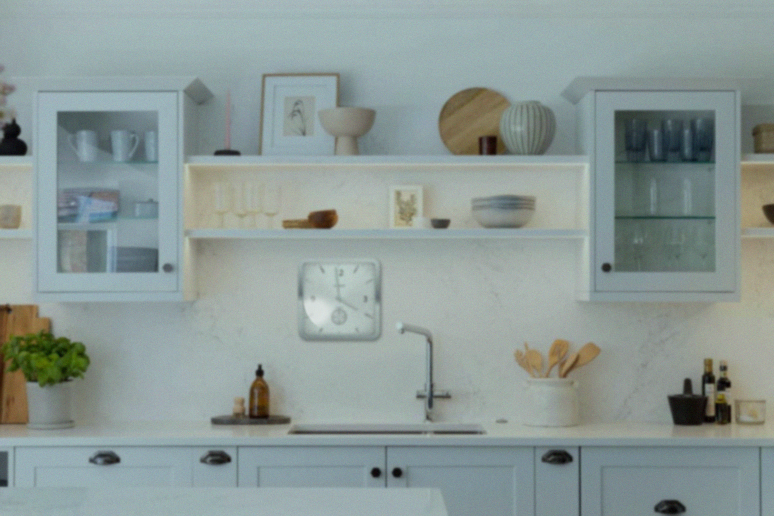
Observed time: 3:59
